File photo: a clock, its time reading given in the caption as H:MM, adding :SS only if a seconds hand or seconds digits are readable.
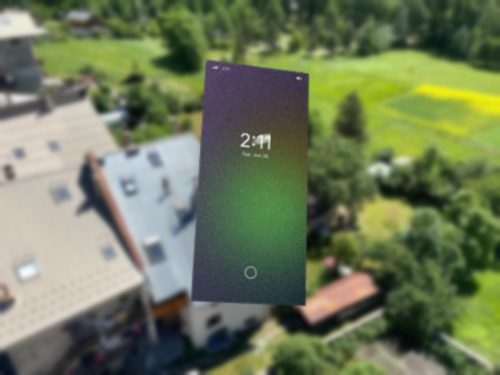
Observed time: 2:11
